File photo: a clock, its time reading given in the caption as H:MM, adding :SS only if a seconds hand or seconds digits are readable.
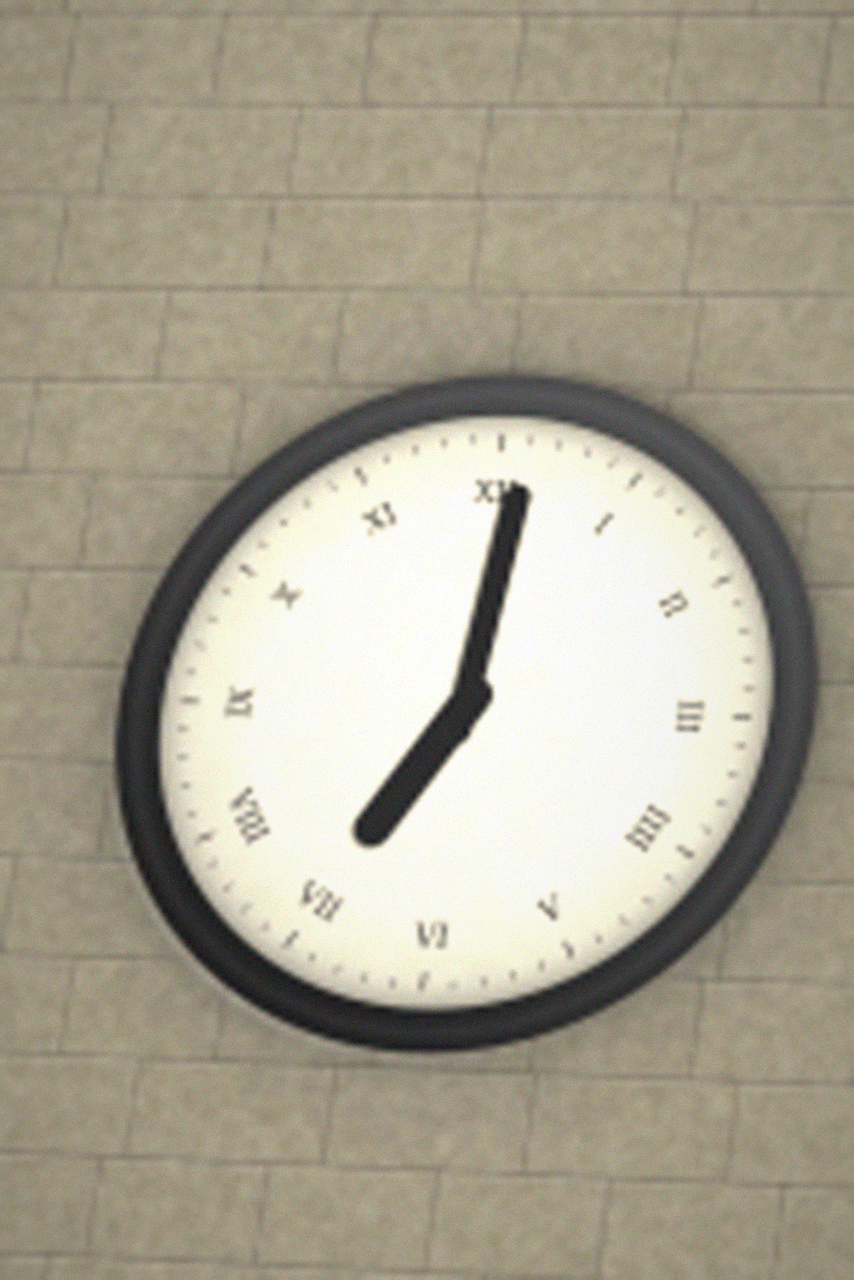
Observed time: 7:01
